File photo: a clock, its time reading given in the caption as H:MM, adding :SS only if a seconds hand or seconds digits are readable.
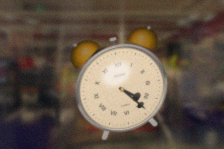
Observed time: 4:24
